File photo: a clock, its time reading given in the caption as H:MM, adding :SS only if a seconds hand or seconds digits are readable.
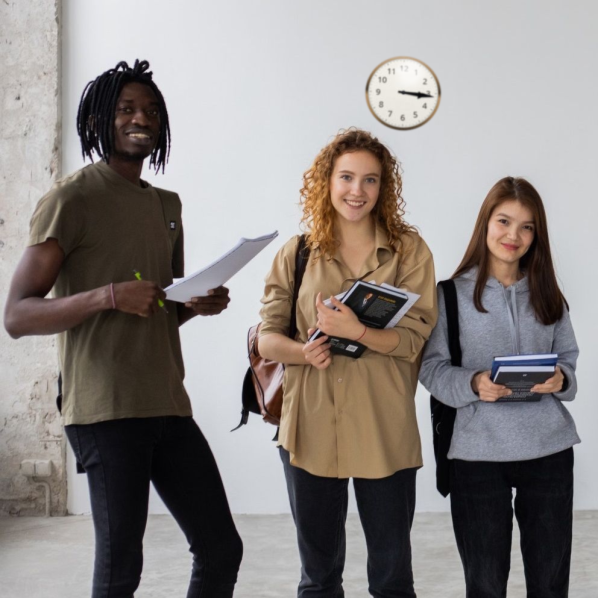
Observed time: 3:16
